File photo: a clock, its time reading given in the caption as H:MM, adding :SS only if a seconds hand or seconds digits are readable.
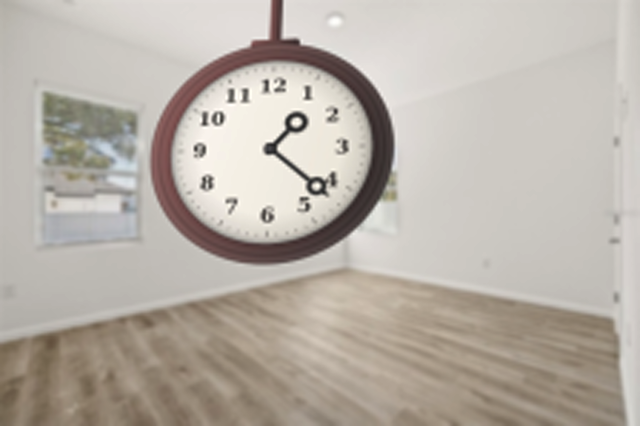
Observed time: 1:22
